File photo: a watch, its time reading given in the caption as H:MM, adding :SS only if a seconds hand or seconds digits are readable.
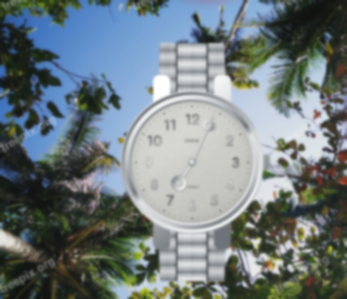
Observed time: 7:04
